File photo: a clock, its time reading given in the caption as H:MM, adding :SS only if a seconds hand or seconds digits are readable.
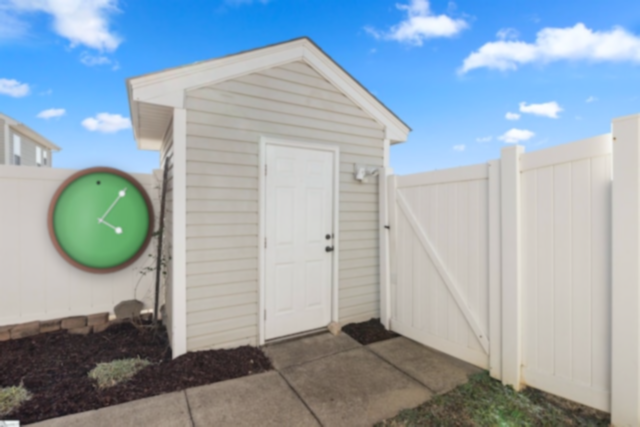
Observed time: 4:07
